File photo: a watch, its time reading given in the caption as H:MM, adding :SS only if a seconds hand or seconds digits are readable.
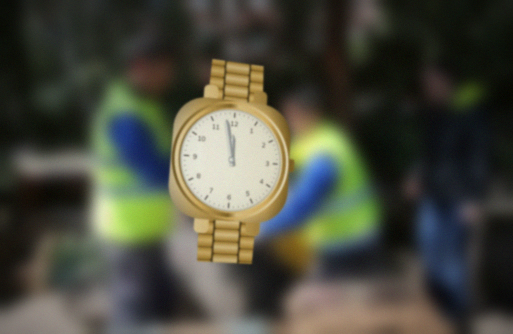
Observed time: 11:58
